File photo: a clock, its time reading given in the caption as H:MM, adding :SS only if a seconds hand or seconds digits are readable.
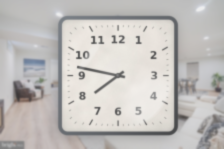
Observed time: 7:47
